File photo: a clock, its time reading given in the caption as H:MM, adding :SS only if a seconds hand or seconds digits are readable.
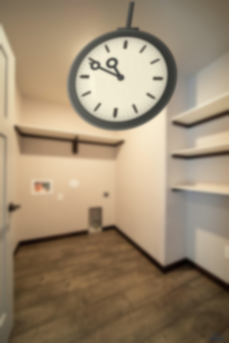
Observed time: 10:49
